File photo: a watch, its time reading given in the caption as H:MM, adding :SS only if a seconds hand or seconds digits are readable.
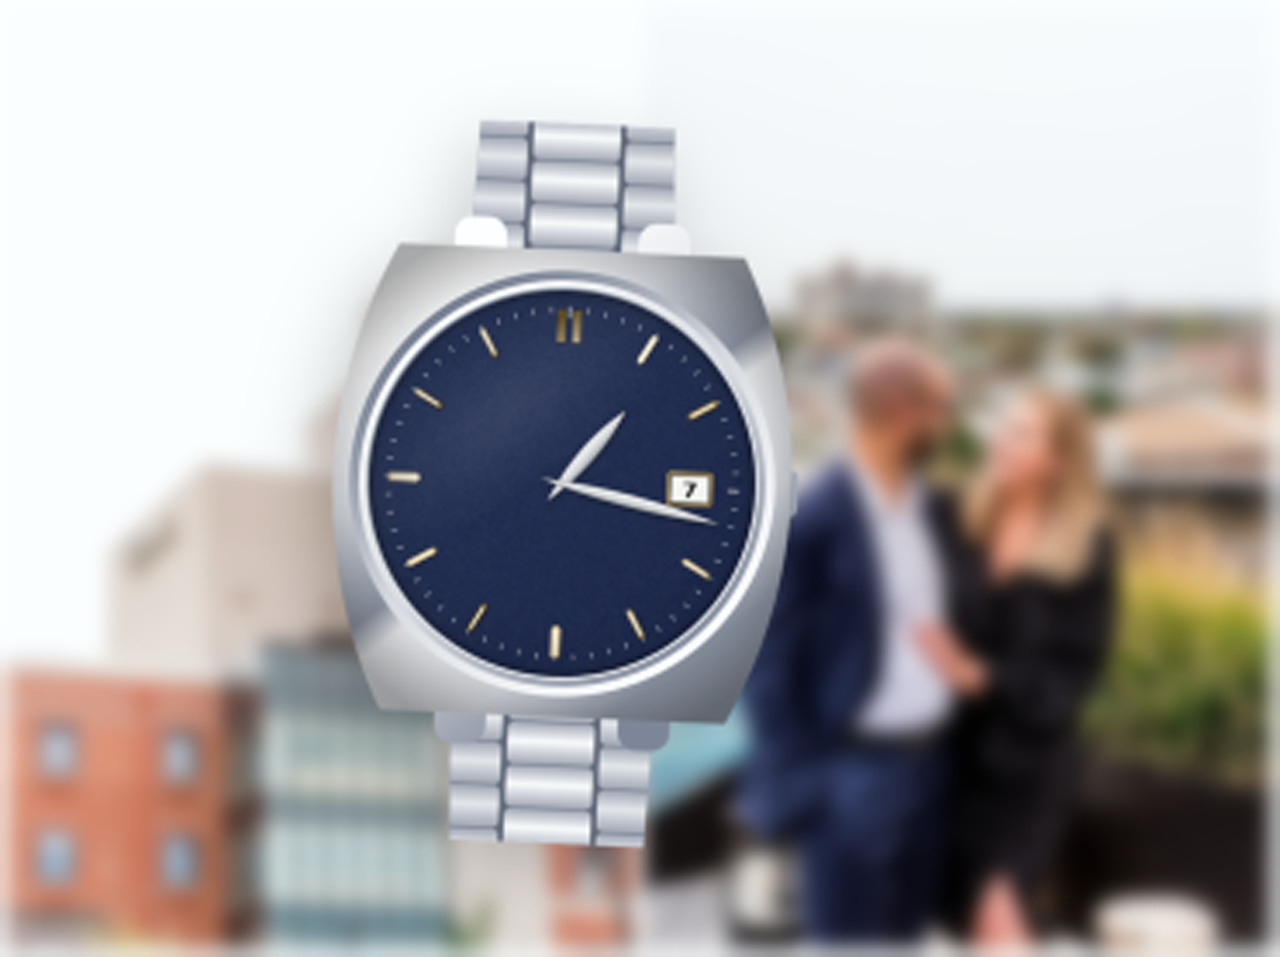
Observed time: 1:17
